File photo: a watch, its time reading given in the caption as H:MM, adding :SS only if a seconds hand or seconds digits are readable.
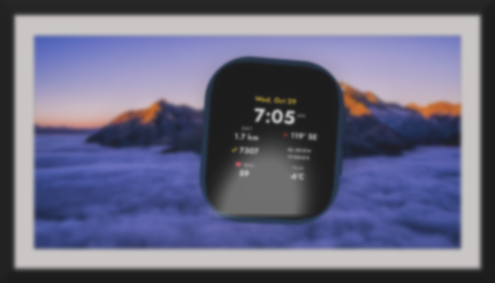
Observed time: 7:05
